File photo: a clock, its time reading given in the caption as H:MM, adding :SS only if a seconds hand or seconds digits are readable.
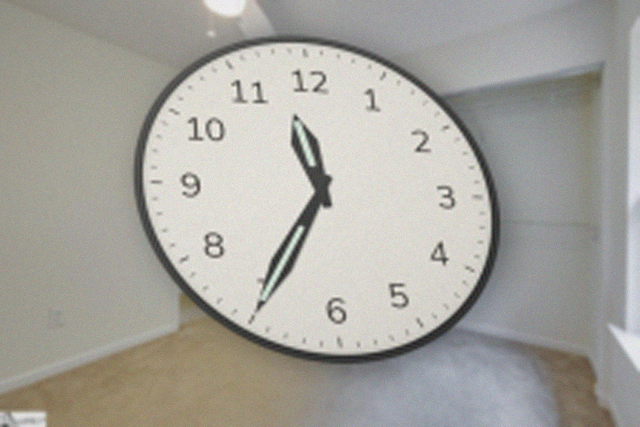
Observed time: 11:35
